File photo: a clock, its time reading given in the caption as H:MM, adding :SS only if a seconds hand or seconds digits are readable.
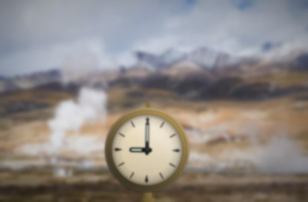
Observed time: 9:00
